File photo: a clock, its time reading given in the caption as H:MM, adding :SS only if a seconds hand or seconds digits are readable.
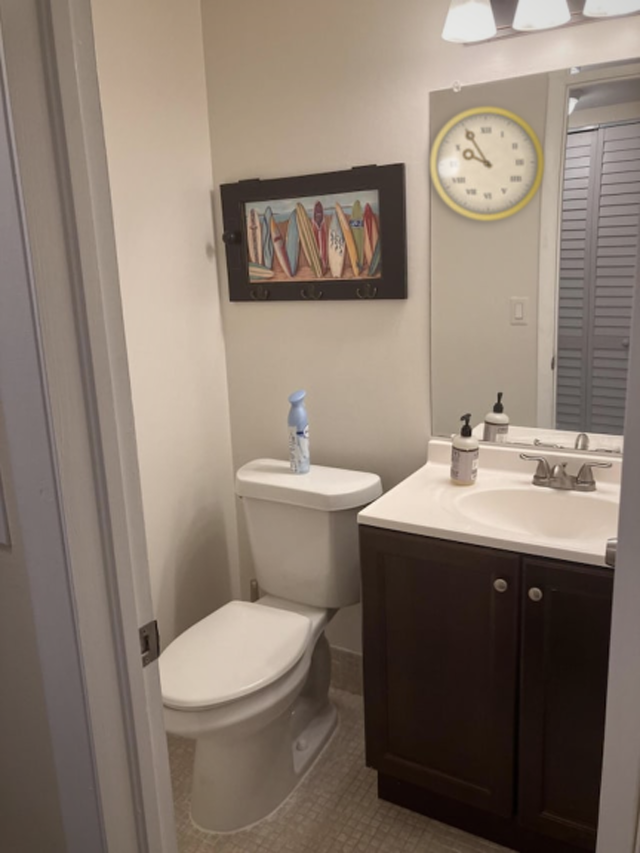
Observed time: 9:55
